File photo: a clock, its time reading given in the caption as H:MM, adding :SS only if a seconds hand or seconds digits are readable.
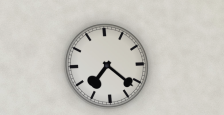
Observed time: 7:22
